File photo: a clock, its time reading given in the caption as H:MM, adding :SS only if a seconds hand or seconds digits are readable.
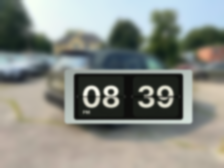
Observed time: 8:39
